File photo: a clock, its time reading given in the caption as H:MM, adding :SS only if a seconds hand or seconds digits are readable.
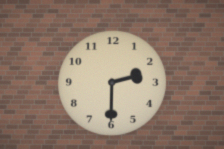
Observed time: 2:30
